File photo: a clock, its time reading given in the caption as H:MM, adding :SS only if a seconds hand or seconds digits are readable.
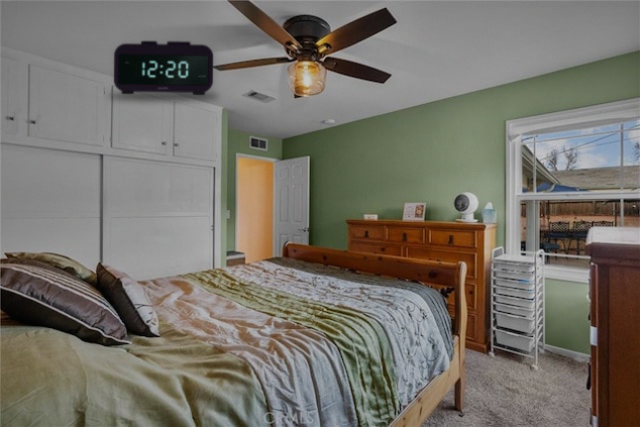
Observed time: 12:20
